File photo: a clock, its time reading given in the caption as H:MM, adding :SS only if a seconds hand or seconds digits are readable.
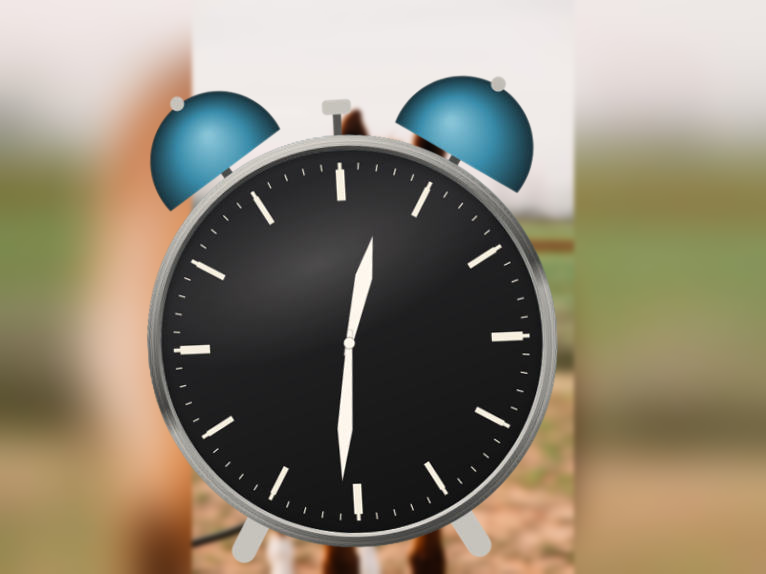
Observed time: 12:31
